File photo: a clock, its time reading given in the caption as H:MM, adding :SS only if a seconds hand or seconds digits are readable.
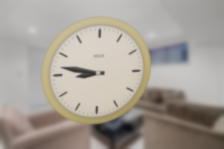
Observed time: 8:47
